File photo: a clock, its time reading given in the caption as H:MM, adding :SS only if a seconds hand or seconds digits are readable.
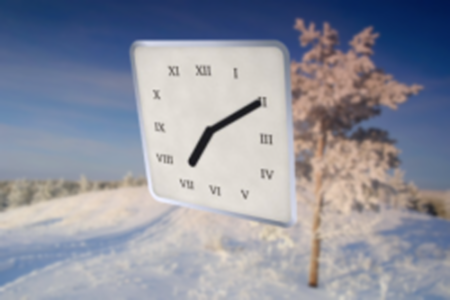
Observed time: 7:10
